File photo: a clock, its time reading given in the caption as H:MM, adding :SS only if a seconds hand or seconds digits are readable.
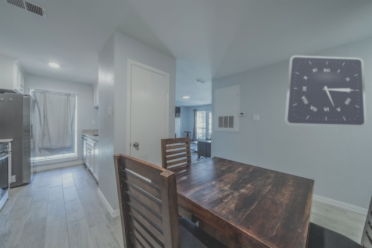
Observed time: 5:15
